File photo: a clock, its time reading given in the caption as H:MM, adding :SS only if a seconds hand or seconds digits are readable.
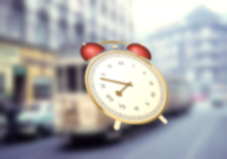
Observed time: 7:48
